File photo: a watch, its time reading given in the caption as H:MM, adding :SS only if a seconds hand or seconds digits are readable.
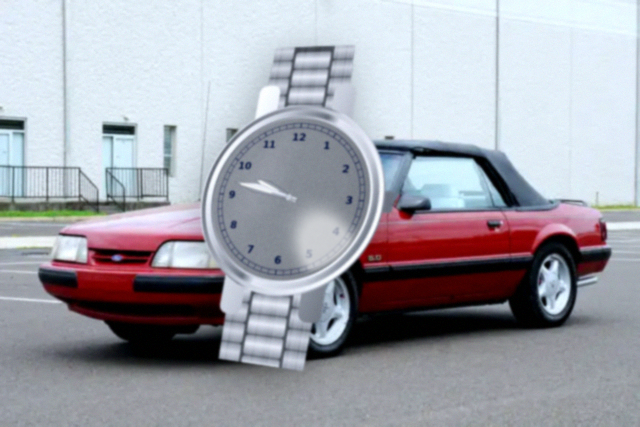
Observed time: 9:47
